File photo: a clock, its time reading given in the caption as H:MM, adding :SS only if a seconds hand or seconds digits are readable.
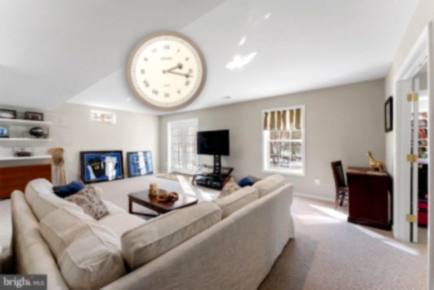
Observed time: 2:17
